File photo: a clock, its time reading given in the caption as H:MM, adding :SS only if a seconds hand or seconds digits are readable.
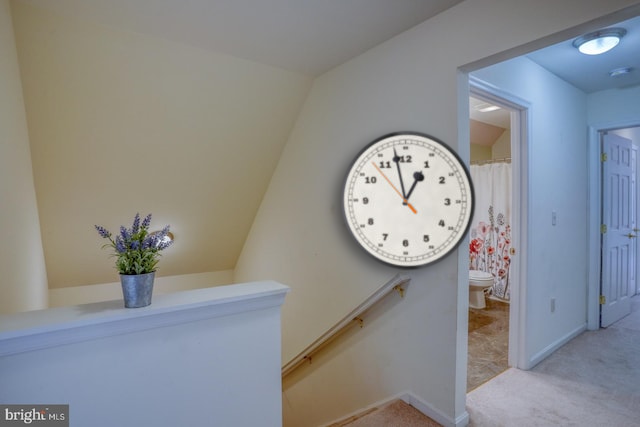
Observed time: 12:57:53
